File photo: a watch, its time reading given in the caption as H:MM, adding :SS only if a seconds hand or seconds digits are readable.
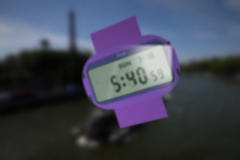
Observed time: 5:40:59
